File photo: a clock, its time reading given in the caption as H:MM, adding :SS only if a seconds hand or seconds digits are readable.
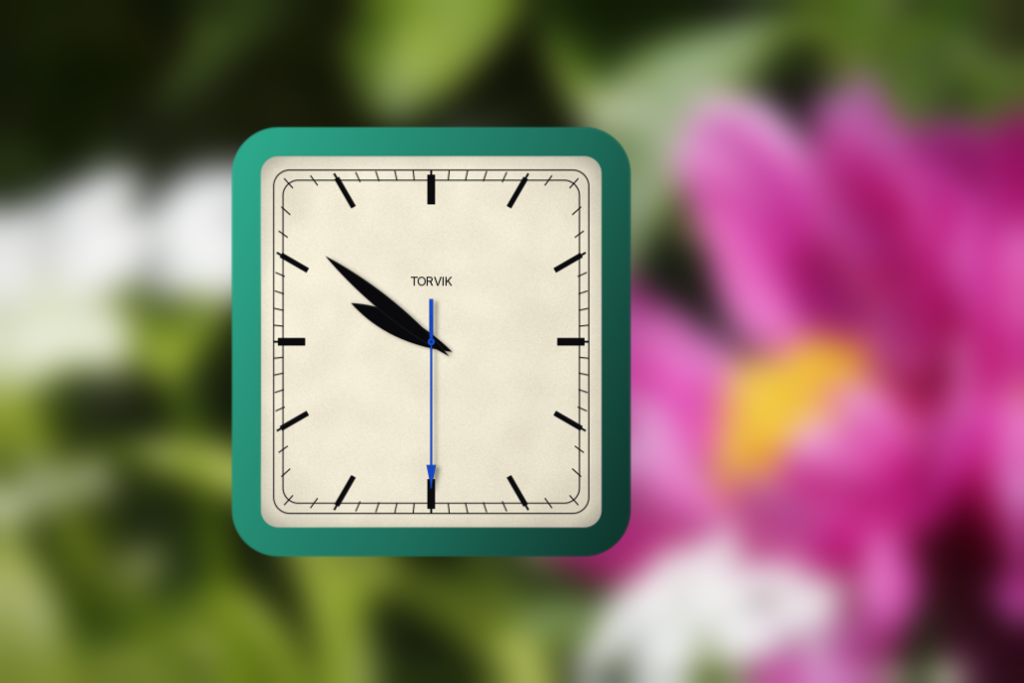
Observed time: 9:51:30
